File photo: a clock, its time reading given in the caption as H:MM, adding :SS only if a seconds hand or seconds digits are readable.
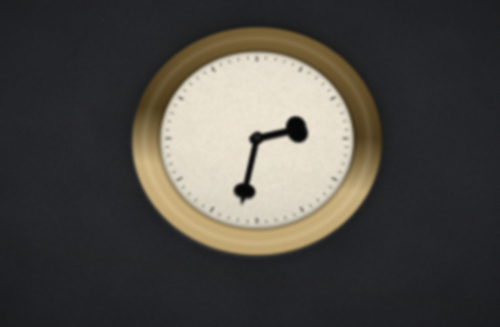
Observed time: 2:32
